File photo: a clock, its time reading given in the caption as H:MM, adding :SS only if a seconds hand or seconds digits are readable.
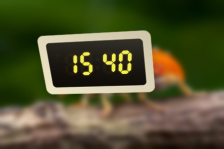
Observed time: 15:40
